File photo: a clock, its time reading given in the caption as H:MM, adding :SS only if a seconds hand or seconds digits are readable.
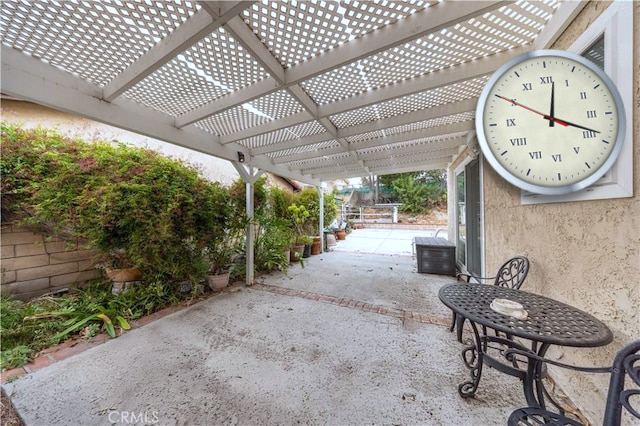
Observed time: 12:18:50
